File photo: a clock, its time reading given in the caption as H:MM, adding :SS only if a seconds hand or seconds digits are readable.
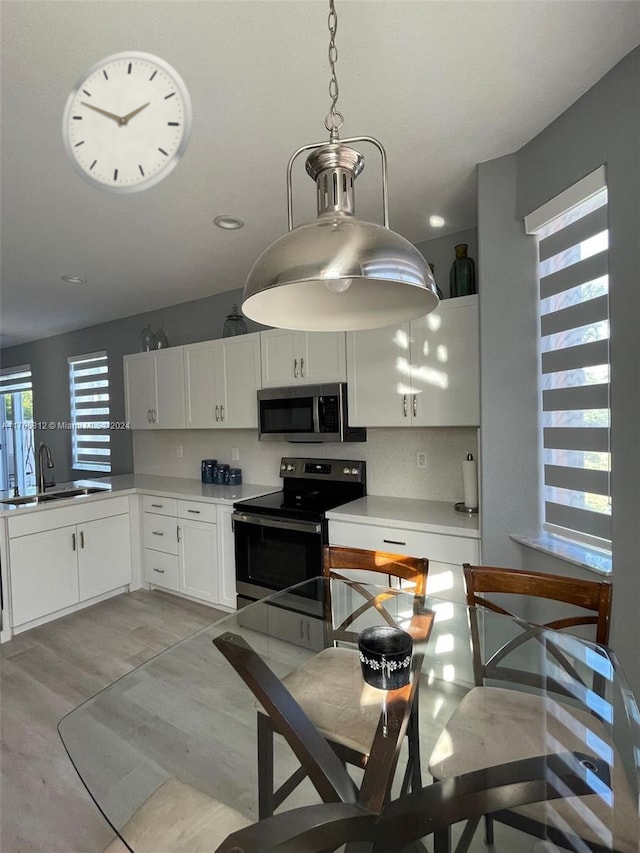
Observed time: 1:48
